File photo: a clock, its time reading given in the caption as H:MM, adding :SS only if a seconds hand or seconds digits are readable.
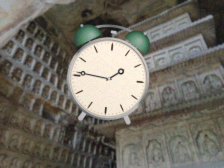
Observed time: 1:46
